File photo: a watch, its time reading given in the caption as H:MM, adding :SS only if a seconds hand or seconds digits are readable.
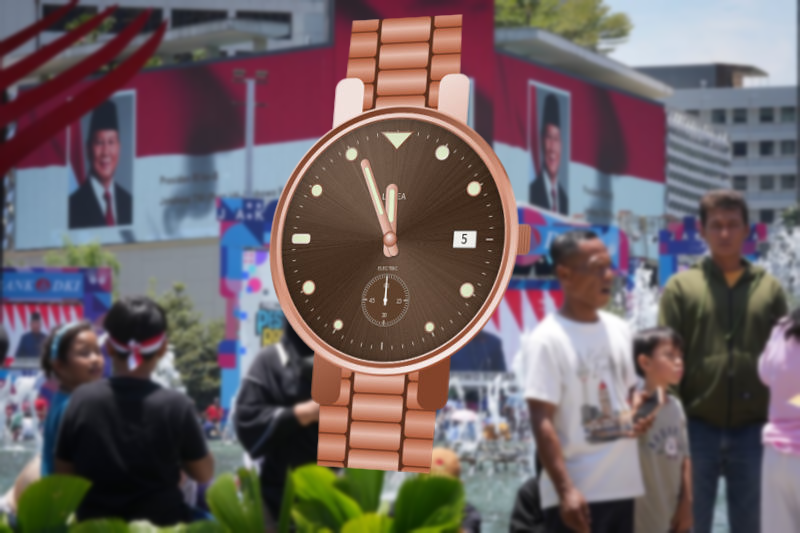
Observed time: 11:56
